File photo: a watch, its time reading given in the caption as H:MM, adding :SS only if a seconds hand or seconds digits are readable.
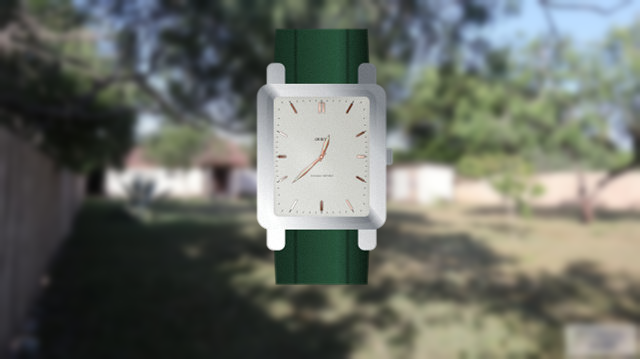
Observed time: 12:38
